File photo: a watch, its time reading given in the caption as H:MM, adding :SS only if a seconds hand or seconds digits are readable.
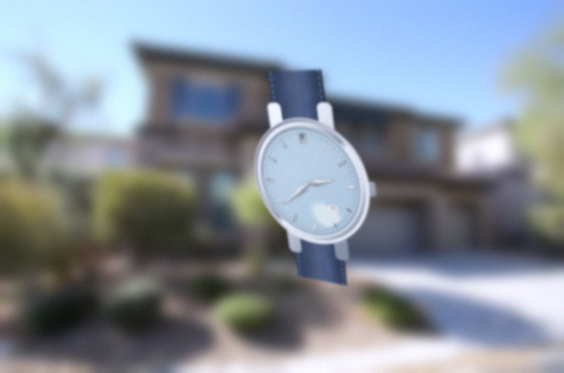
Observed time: 2:39
